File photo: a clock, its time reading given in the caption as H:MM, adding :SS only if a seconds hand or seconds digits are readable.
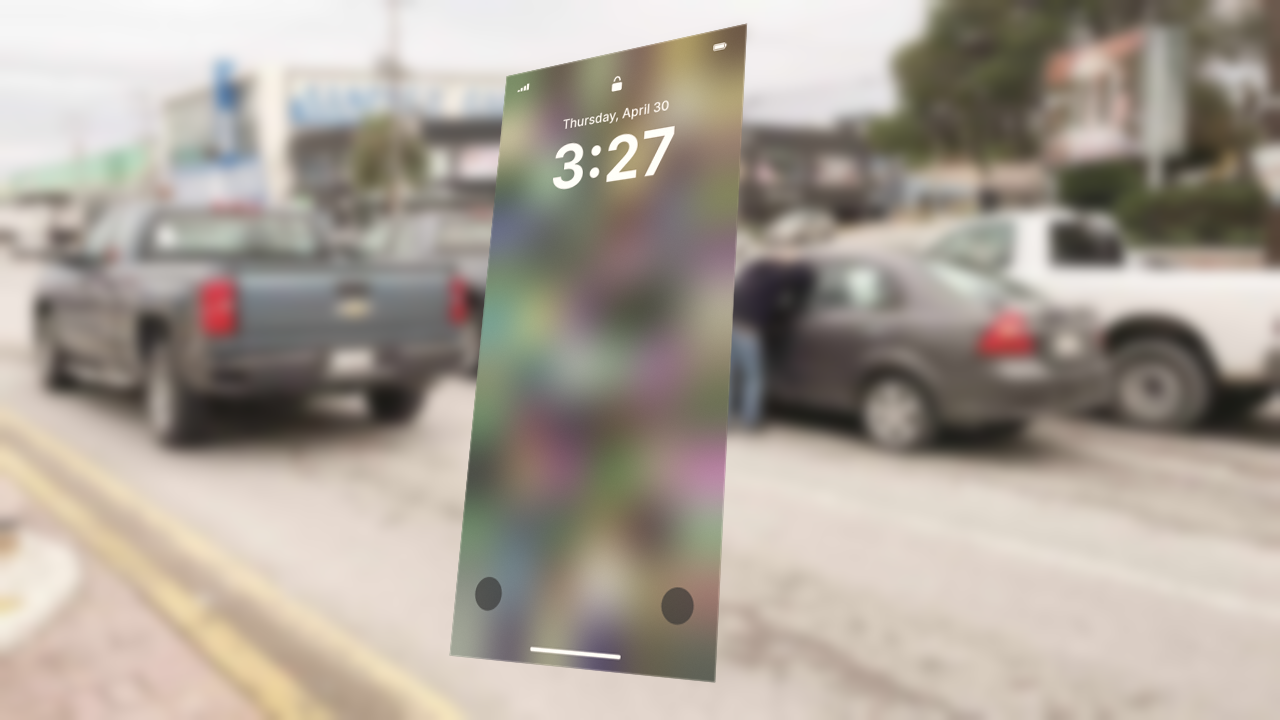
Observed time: 3:27
